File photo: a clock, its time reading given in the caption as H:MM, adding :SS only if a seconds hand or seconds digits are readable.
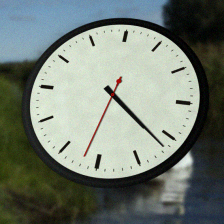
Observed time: 4:21:32
